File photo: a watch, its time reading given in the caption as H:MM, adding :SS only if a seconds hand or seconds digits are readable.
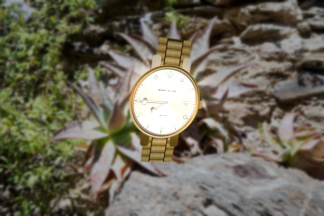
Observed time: 7:45
